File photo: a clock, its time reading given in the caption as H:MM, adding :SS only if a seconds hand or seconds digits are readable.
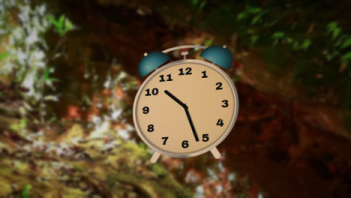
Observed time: 10:27
